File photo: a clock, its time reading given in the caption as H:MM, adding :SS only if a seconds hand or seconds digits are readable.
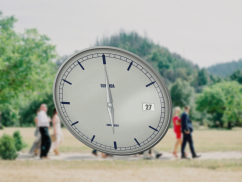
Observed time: 6:00
